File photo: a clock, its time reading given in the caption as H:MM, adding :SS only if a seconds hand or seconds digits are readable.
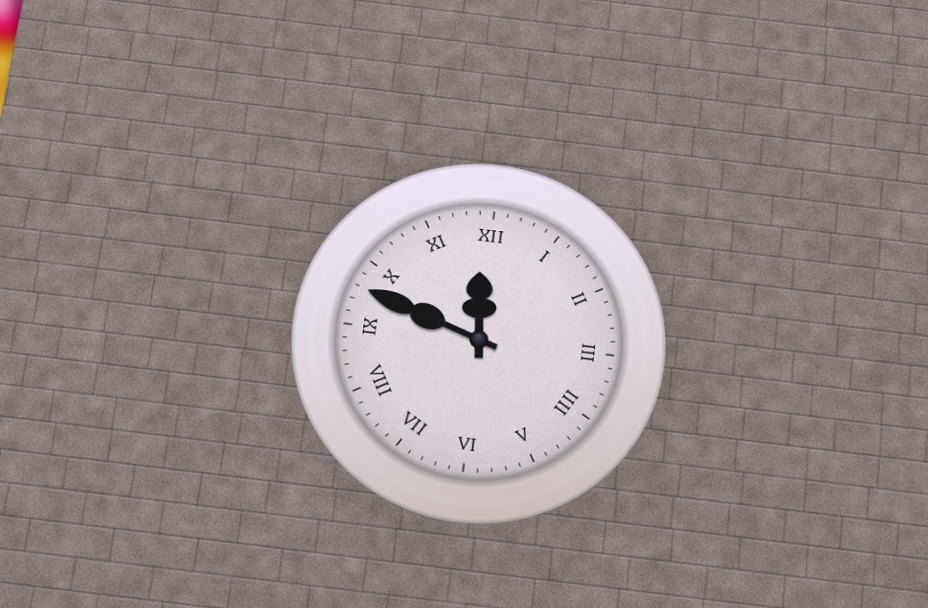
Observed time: 11:48
